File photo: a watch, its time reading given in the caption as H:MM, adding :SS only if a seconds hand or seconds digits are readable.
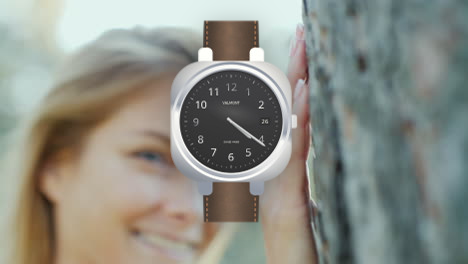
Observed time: 4:21
